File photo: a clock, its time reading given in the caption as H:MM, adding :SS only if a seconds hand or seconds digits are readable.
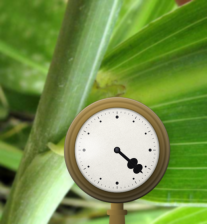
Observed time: 4:22
